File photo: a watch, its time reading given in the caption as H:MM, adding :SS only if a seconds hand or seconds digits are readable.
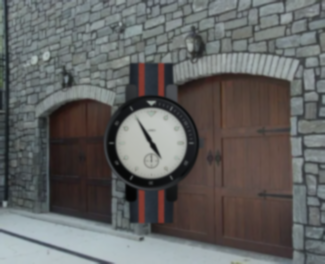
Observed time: 4:55
